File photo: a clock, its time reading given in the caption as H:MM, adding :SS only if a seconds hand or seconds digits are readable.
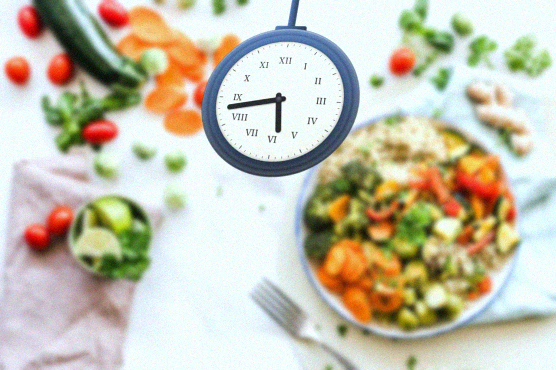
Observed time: 5:43
